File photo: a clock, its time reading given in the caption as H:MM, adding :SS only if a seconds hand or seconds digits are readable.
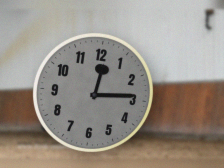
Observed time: 12:14
